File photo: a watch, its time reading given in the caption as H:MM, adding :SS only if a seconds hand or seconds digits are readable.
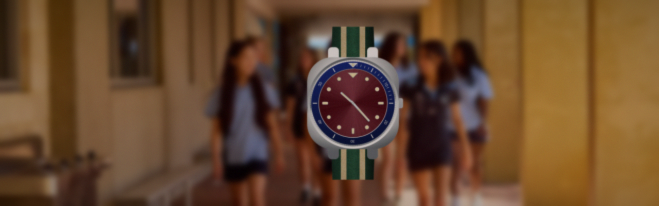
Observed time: 10:23
